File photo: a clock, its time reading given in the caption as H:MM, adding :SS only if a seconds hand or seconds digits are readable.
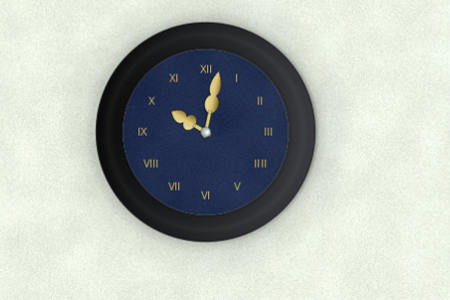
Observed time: 10:02
